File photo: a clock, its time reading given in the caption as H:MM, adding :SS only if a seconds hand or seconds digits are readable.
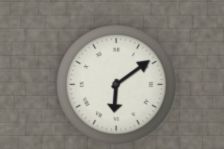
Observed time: 6:09
